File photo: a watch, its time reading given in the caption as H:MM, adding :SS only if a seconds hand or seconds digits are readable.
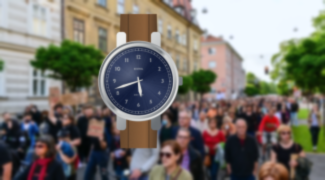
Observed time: 5:42
